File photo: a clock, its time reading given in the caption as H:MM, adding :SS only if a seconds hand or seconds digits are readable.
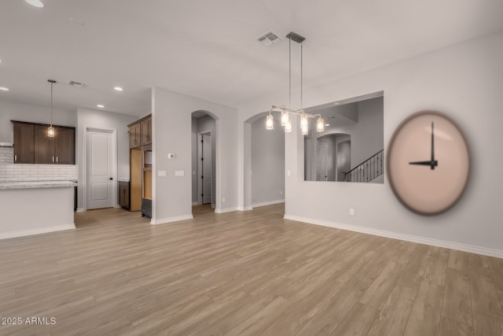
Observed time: 9:00
